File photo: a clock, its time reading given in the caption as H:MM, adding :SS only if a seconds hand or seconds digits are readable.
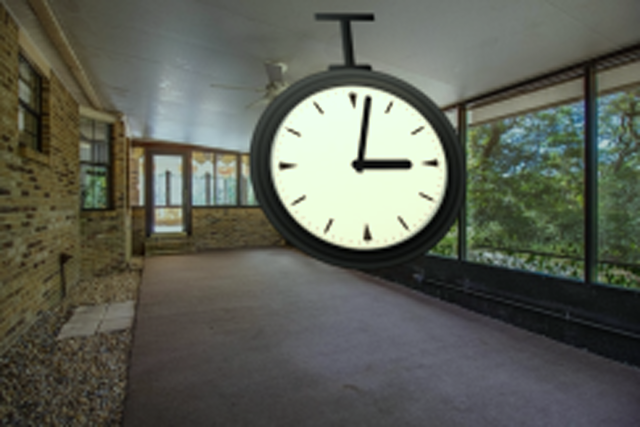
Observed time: 3:02
